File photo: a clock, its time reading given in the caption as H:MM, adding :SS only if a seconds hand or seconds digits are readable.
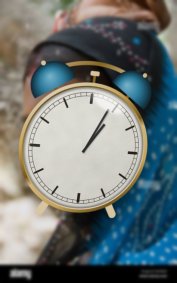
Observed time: 1:04
